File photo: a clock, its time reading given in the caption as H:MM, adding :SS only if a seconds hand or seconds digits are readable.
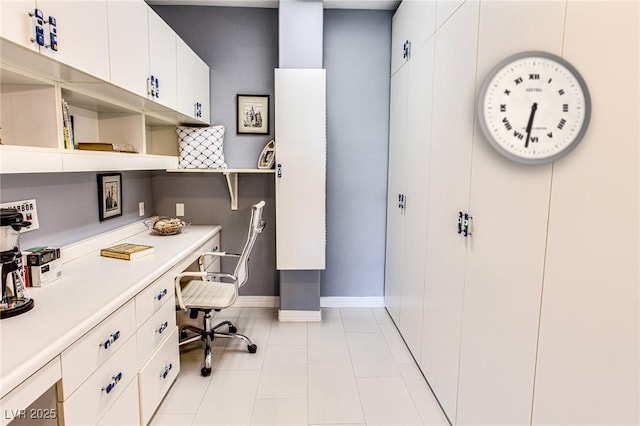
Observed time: 6:32
